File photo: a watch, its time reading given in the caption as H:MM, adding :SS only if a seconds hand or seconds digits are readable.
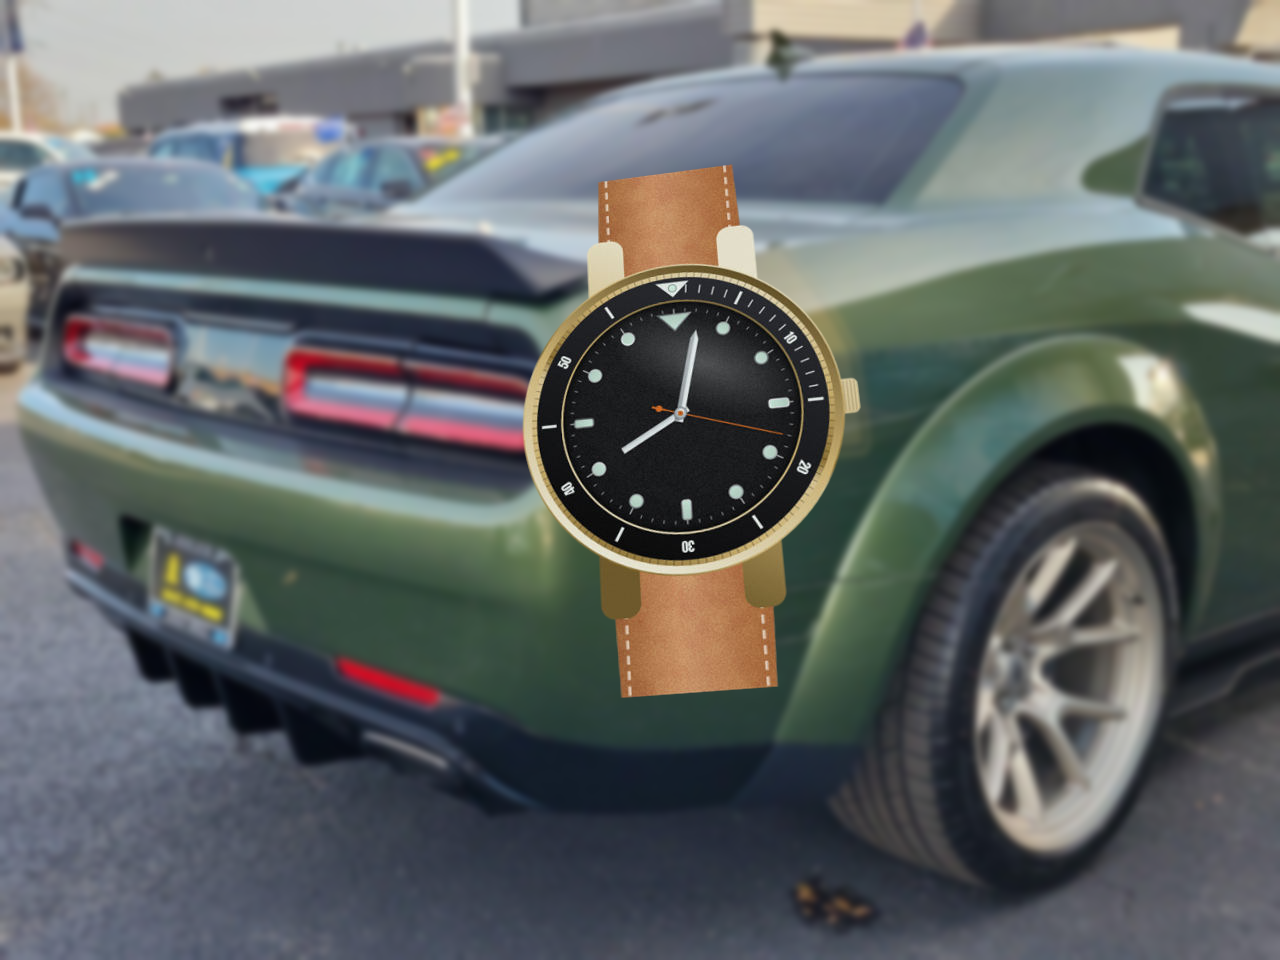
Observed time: 8:02:18
